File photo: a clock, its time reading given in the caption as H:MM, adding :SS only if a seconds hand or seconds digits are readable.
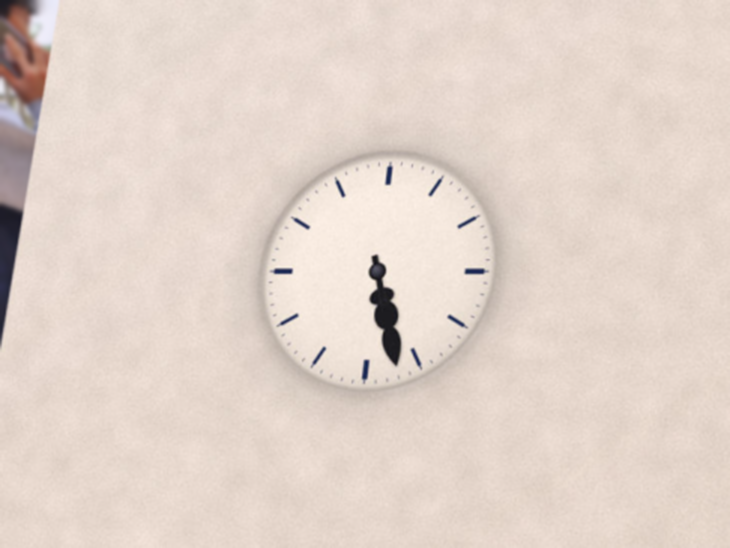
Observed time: 5:27
